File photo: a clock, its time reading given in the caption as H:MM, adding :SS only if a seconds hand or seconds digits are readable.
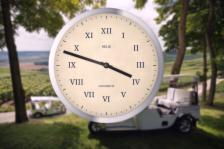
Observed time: 3:48
